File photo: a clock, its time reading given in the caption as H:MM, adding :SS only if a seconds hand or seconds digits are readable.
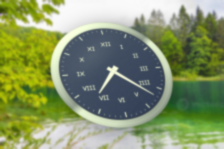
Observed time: 7:22
